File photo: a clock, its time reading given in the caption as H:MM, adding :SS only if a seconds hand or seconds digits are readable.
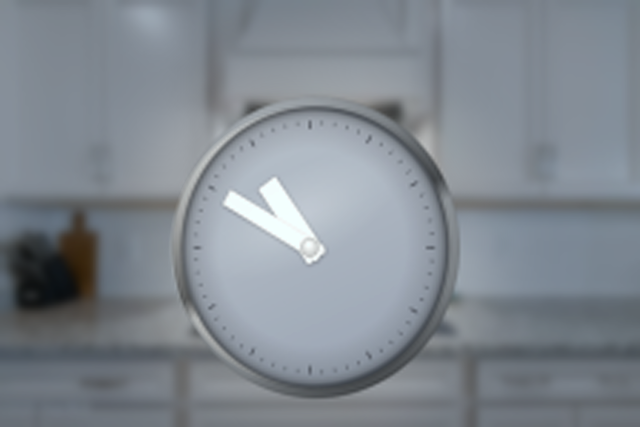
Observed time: 10:50
